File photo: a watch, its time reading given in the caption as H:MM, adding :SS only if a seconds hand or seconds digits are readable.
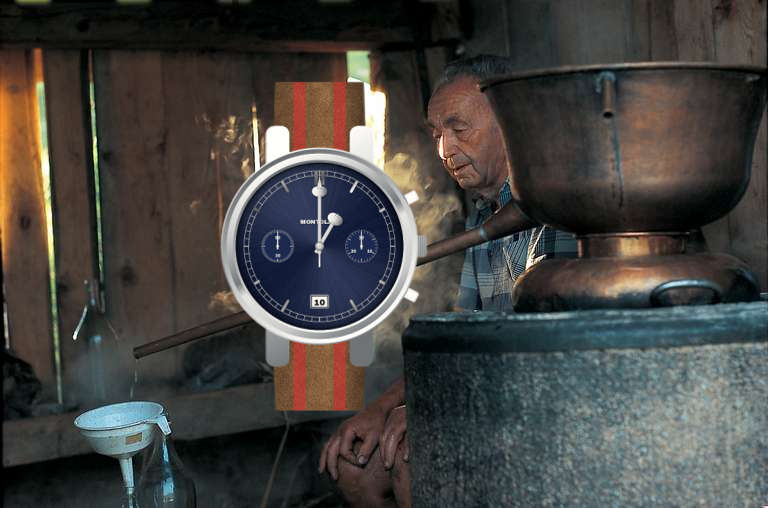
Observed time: 1:00
